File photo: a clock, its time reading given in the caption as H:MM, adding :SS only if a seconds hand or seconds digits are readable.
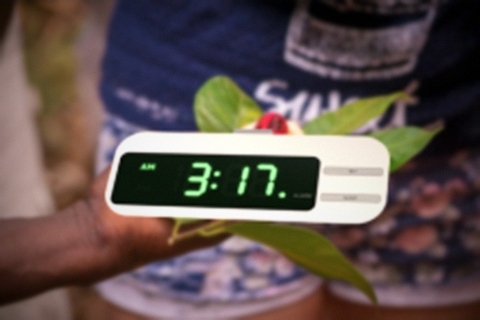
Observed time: 3:17
